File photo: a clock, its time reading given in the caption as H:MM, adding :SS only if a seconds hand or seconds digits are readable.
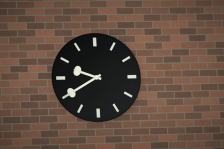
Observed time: 9:40
